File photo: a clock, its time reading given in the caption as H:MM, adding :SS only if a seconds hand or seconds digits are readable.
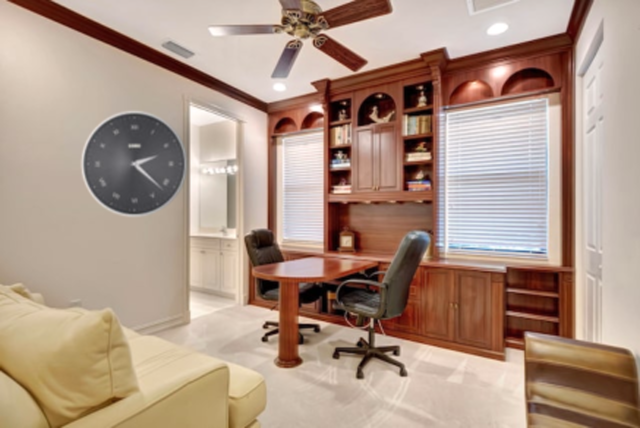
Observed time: 2:22
